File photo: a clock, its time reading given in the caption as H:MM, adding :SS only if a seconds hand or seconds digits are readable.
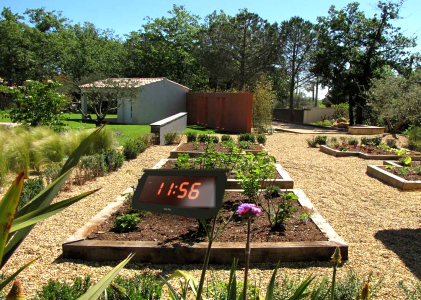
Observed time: 11:56
